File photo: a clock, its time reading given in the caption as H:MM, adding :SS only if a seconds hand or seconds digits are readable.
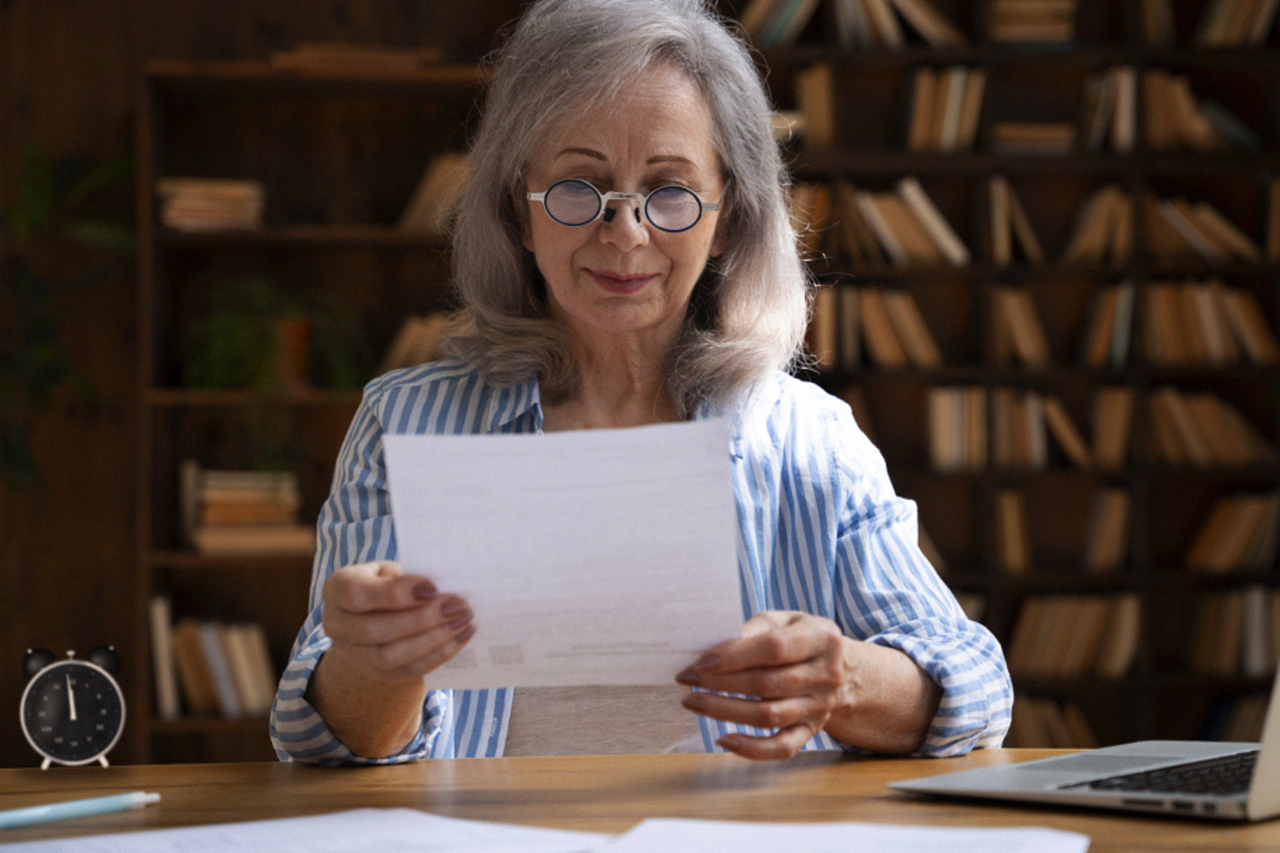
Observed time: 11:59
